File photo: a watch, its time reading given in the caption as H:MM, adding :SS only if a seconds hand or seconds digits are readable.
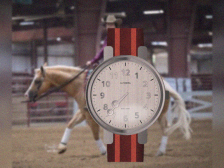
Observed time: 7:37
